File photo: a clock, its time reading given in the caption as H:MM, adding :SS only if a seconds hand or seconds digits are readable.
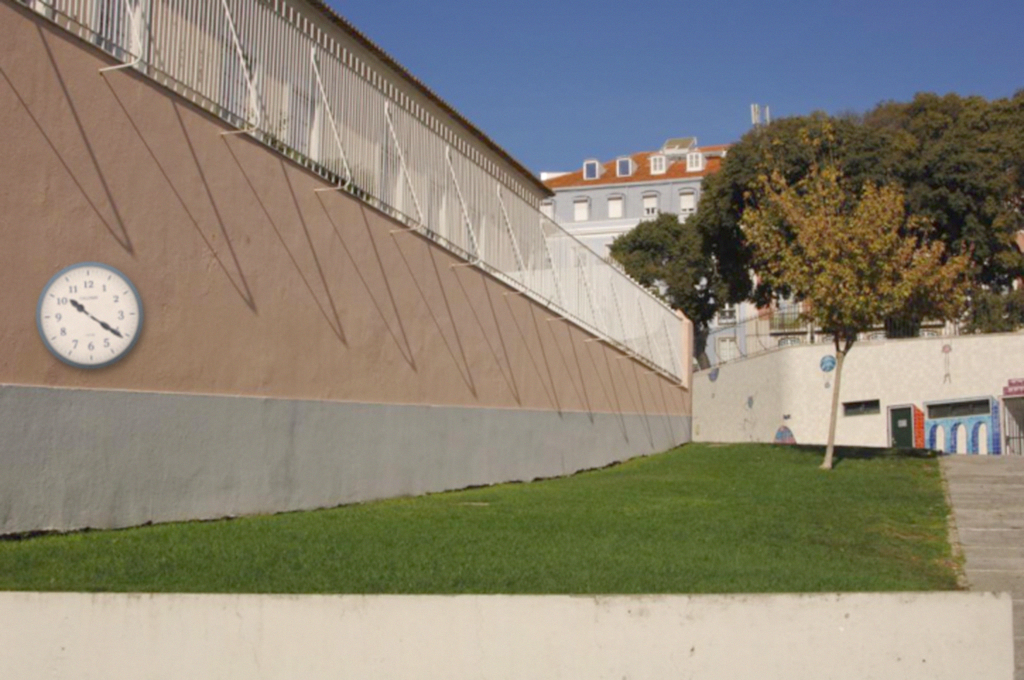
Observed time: 10:21
